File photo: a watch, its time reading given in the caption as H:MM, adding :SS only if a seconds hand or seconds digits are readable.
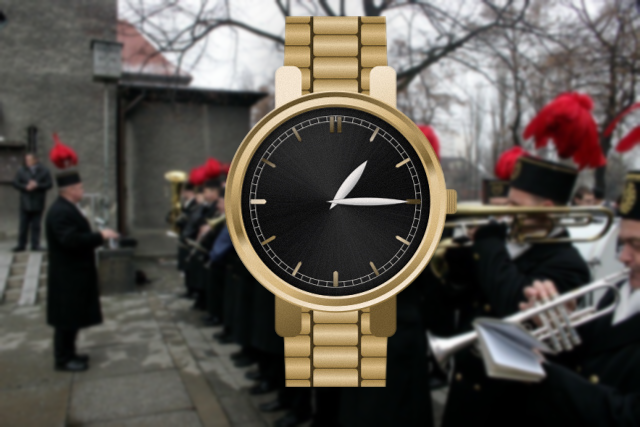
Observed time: 1:15
